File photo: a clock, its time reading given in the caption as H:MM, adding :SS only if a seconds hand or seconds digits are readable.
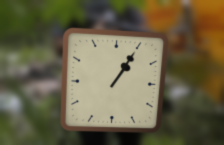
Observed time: 1:05
